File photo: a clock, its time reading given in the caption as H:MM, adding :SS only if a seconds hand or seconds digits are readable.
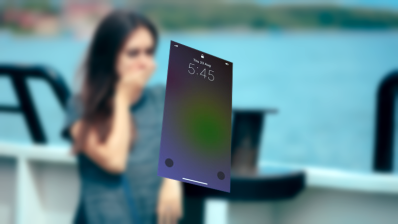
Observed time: 5:45
